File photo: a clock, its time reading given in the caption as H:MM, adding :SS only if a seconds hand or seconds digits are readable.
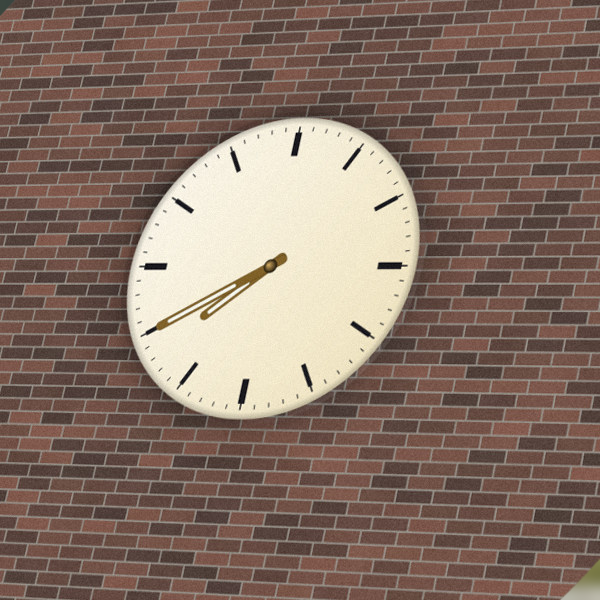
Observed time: 7:40
